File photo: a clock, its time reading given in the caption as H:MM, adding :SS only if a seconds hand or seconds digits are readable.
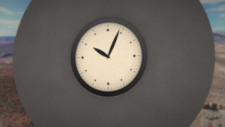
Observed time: 10:04
